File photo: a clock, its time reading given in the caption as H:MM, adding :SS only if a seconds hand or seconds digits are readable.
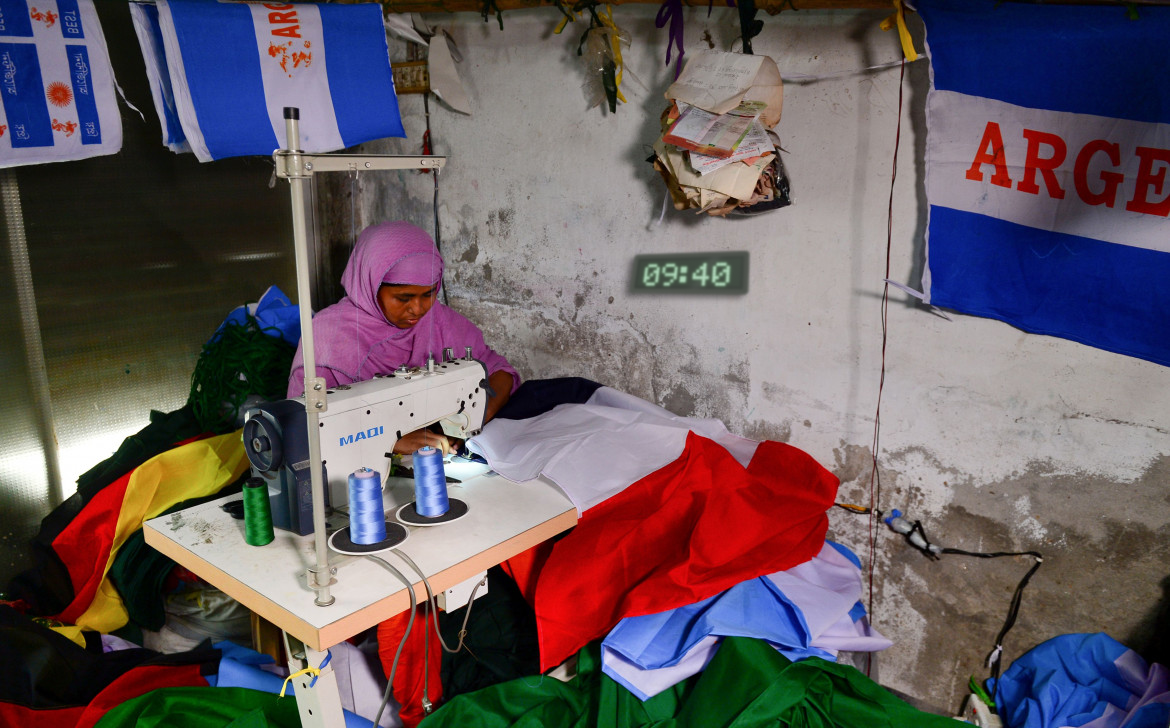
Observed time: 9:40
